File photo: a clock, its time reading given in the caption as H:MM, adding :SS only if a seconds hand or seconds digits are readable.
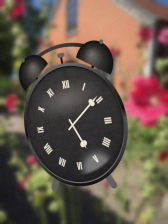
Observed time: 5:09
